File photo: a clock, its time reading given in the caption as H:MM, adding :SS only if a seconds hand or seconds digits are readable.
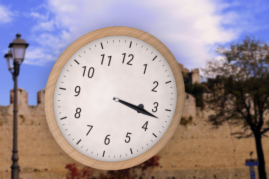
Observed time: 3:17
